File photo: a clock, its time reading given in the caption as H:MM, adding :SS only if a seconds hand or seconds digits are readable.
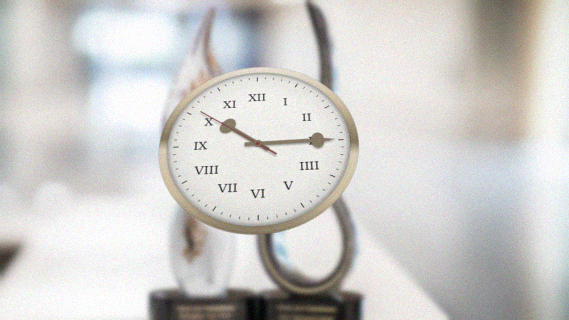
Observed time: 10:14:51
